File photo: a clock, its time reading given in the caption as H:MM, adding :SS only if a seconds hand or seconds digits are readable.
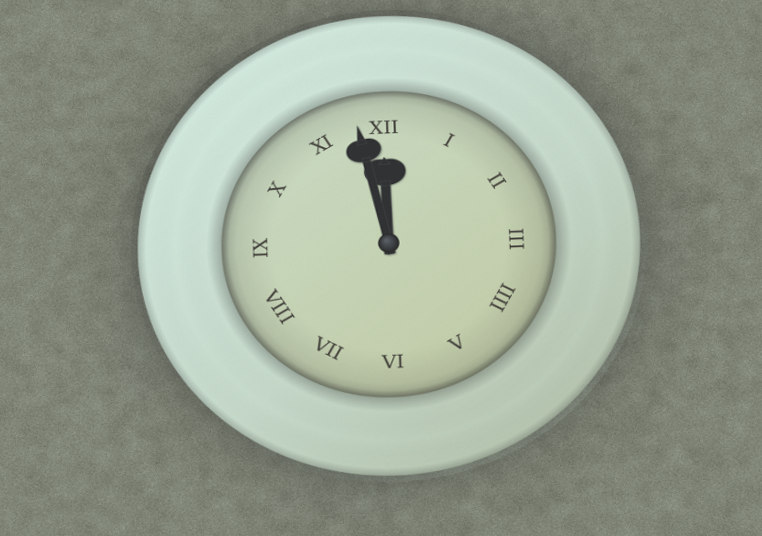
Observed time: 11:58
